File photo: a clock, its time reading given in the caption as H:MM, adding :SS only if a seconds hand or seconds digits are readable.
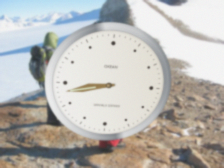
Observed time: 8:43
